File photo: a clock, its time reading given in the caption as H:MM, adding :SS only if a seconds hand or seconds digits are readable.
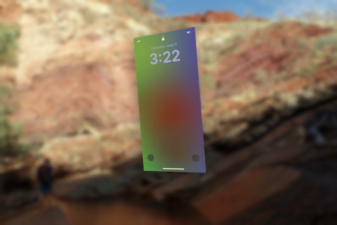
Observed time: 3:22
